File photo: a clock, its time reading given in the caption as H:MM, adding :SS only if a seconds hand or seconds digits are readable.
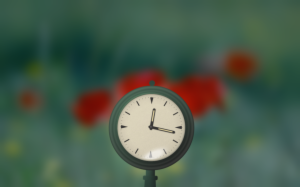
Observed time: 12:17
